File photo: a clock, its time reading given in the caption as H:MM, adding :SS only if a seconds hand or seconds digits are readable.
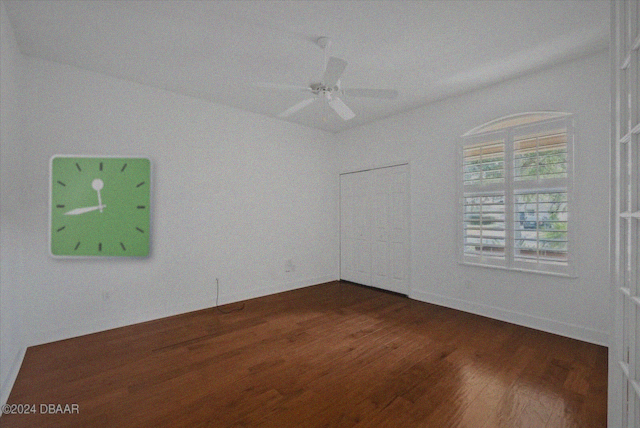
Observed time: 11:43
